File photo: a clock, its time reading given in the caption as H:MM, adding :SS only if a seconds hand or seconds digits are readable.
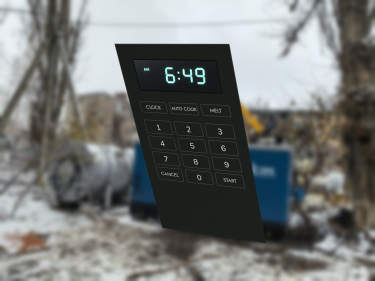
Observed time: 6:49
